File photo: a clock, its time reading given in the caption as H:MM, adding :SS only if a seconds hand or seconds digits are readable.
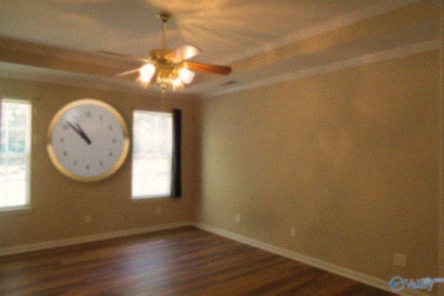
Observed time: 10:52
